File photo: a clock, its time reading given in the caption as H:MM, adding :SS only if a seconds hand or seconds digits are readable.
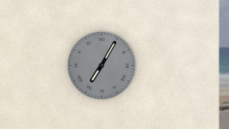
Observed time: 7:05
